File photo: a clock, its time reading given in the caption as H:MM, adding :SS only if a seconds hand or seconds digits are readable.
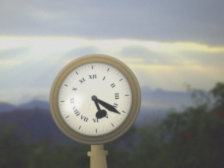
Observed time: 5:21
